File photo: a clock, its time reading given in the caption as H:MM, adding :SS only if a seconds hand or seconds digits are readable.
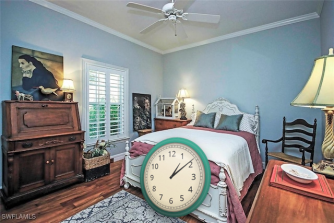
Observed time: 1:09
